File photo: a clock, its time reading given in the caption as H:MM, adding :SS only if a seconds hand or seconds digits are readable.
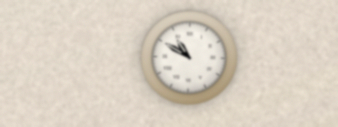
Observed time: 10:50
